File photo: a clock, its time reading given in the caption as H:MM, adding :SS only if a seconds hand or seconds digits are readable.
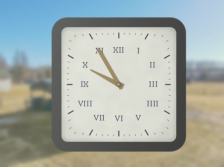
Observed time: 9:55
